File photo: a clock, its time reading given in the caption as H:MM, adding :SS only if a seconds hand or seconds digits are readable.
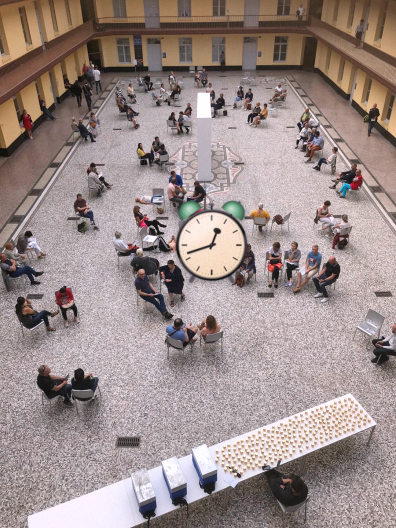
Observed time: 12:42
